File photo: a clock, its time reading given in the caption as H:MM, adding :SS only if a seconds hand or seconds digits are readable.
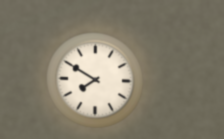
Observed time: 7:50
